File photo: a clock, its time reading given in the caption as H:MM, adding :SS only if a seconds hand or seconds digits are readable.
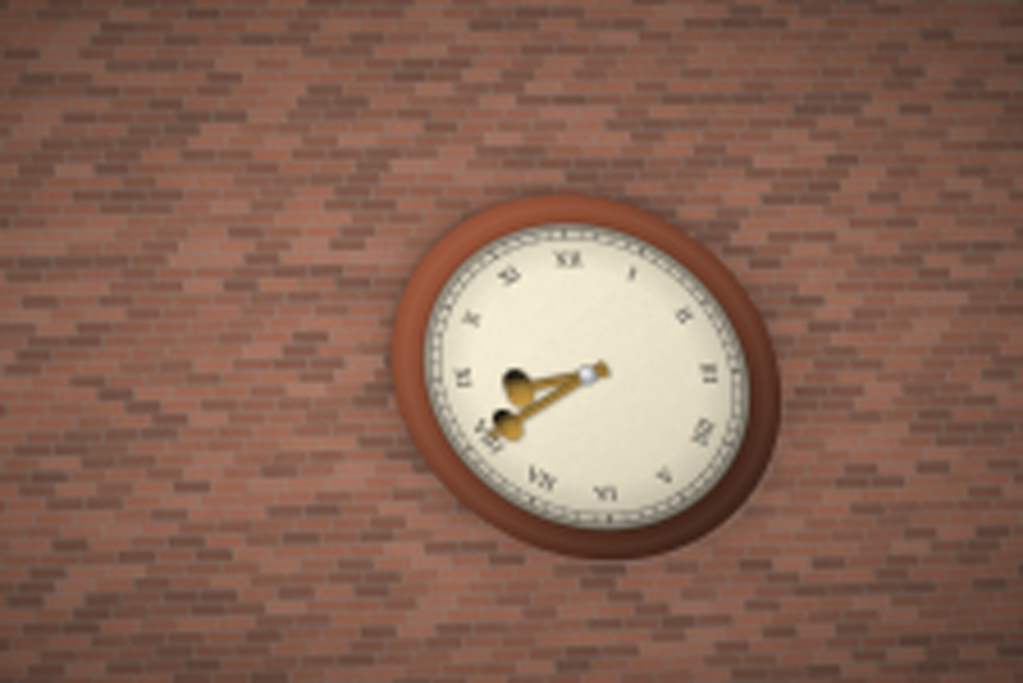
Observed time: 8:40
